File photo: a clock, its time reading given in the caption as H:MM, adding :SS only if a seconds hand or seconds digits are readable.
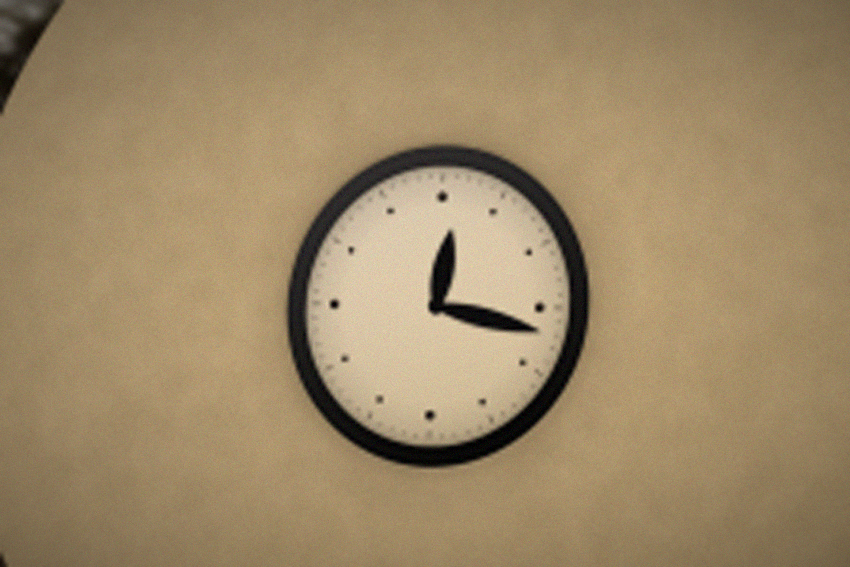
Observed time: 12:17
